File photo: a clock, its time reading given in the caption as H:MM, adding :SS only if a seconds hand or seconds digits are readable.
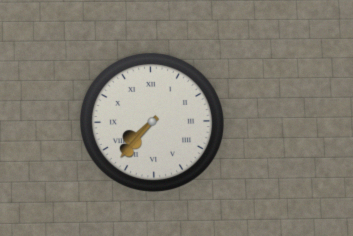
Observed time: 7:37
